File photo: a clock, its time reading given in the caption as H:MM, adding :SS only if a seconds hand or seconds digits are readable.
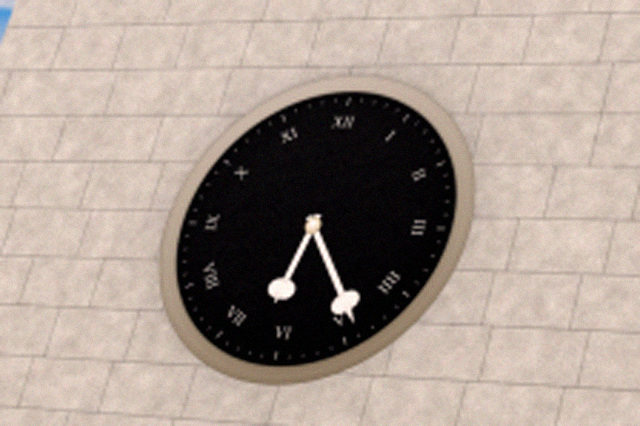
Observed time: 6:24
